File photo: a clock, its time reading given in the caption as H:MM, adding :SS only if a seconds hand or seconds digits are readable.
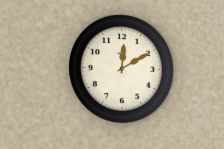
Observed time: 12:10
